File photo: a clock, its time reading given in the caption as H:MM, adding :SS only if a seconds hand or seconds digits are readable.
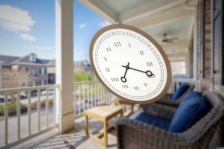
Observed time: 7:19
